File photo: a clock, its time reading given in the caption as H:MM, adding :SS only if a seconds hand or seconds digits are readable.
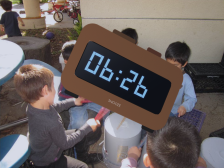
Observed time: 6:26
